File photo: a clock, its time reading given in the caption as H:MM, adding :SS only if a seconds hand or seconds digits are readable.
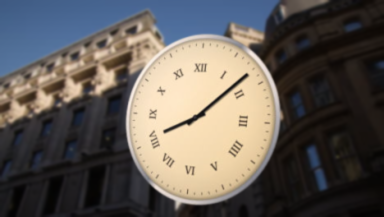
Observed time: 8:08
